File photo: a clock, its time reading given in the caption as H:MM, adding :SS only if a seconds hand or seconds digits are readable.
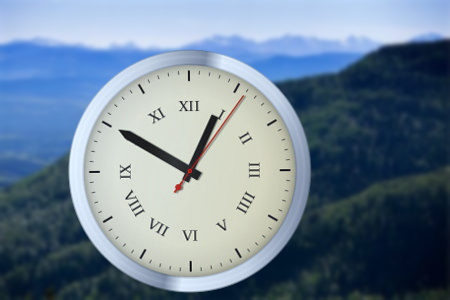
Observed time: 12:50:06
